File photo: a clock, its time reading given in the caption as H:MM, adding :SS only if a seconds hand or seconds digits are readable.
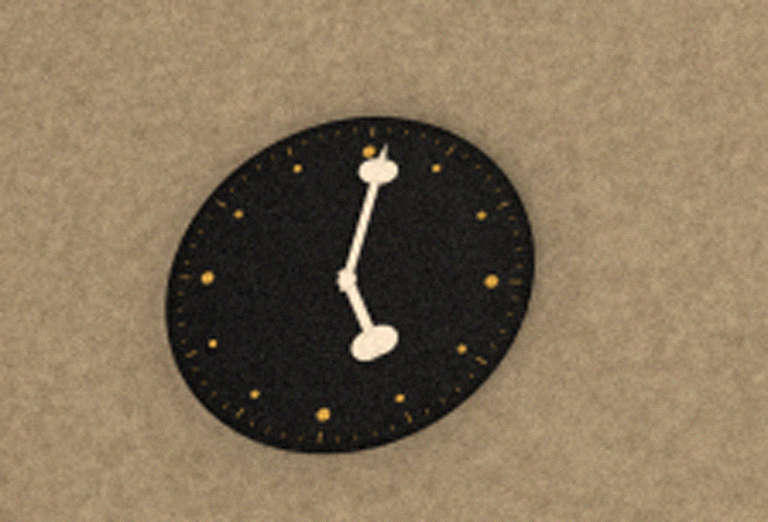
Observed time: 5:01
